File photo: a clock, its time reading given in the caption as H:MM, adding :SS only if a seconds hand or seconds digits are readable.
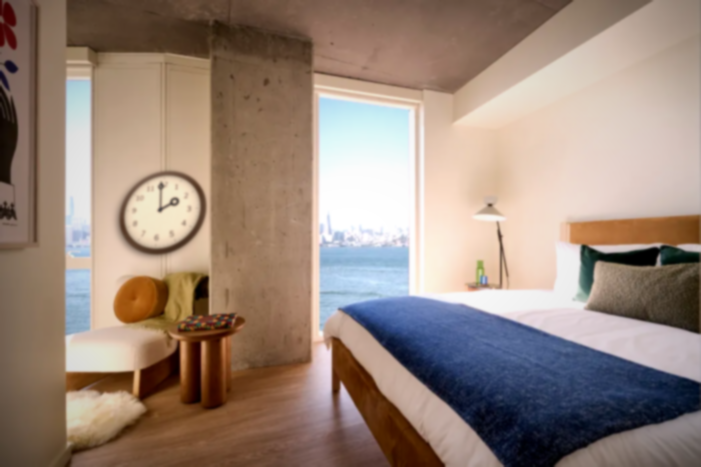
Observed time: 1:59
